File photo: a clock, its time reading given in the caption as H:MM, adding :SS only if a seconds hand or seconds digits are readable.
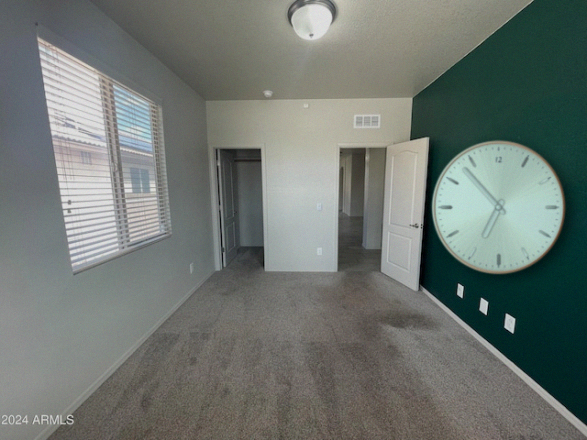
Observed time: 6:53
